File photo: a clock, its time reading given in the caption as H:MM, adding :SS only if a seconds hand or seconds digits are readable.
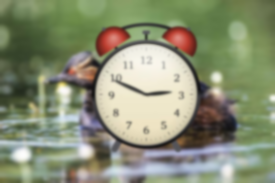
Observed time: 2:49
